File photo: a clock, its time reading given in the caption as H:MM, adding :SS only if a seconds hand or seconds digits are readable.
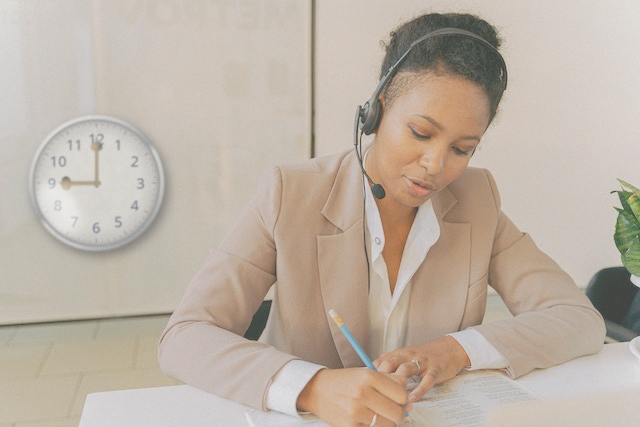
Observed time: 9:00
